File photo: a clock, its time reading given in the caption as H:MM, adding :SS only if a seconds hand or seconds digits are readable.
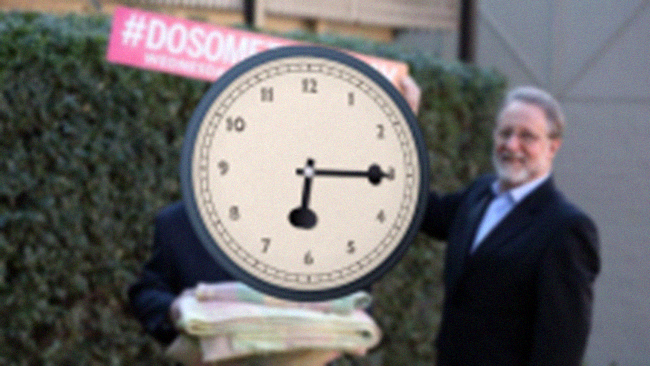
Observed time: 6:15
